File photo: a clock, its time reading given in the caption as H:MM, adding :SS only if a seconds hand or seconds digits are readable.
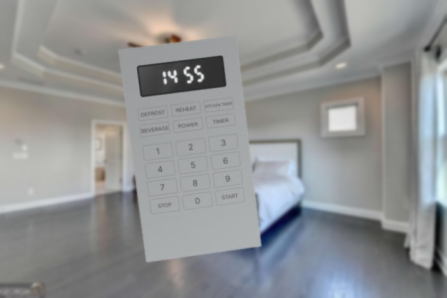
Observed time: 14:55
